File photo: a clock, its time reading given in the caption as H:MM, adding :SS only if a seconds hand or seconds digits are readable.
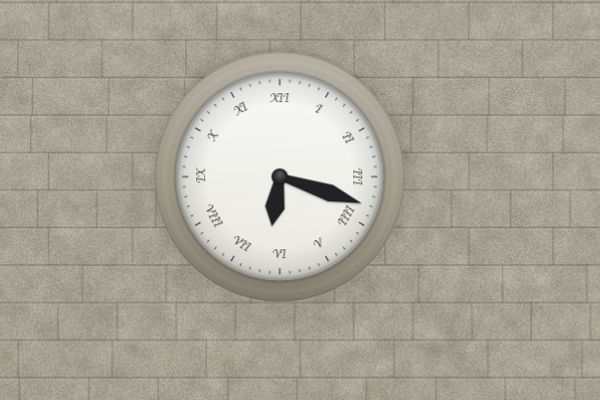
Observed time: 6:18
